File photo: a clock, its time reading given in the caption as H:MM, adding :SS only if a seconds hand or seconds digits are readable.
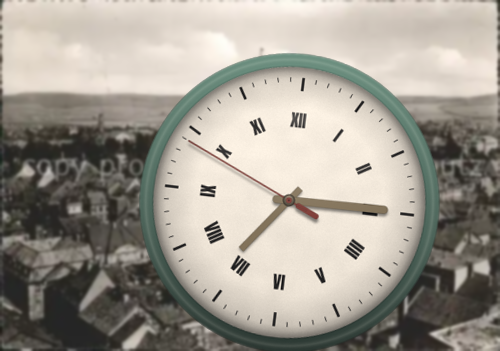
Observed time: 7:14:49
